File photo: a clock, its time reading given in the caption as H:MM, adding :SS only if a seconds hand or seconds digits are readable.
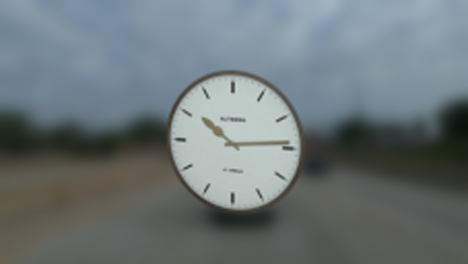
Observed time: 10:14
